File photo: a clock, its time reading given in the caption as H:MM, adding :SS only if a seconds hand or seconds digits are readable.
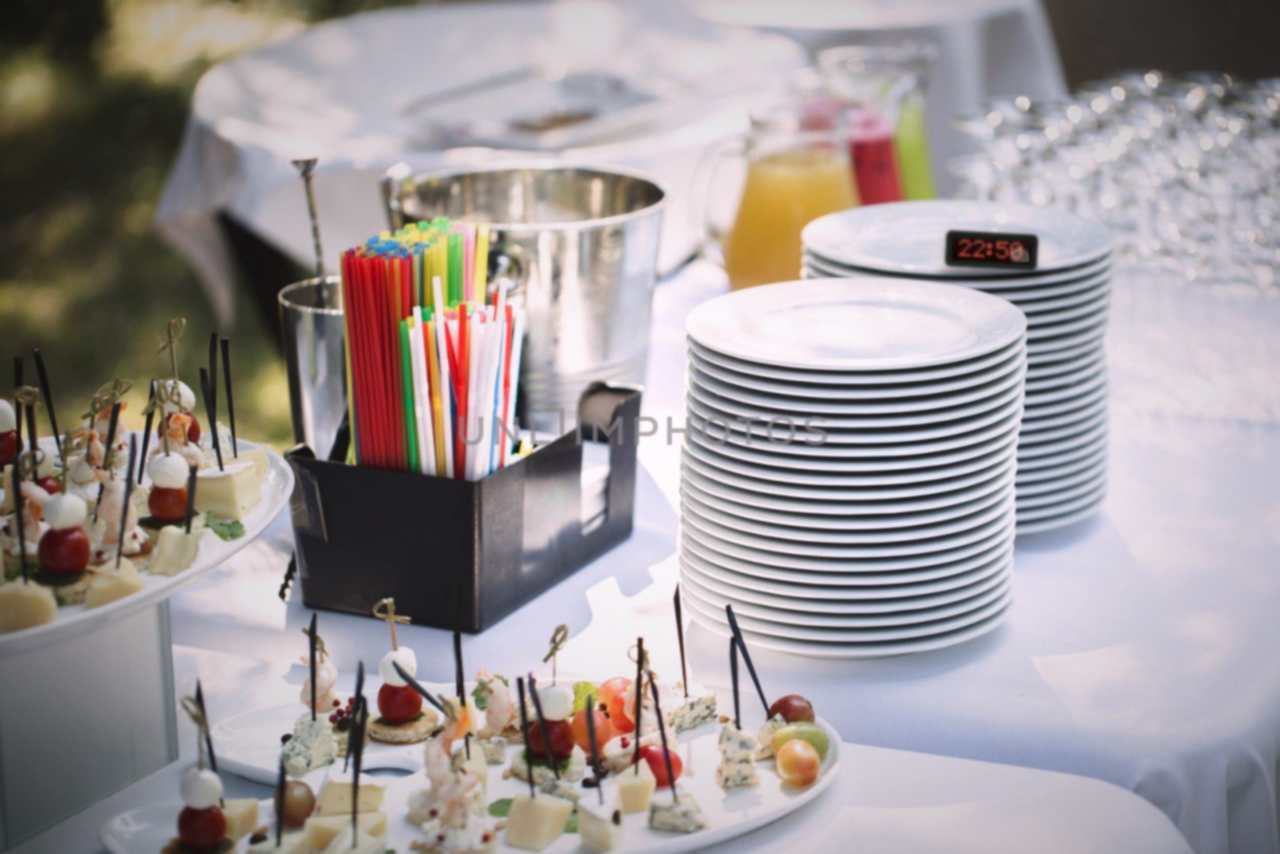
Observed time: 22:50
